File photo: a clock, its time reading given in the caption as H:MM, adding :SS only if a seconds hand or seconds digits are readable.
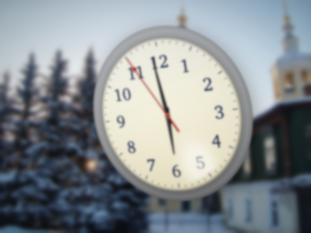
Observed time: 5:58:55
